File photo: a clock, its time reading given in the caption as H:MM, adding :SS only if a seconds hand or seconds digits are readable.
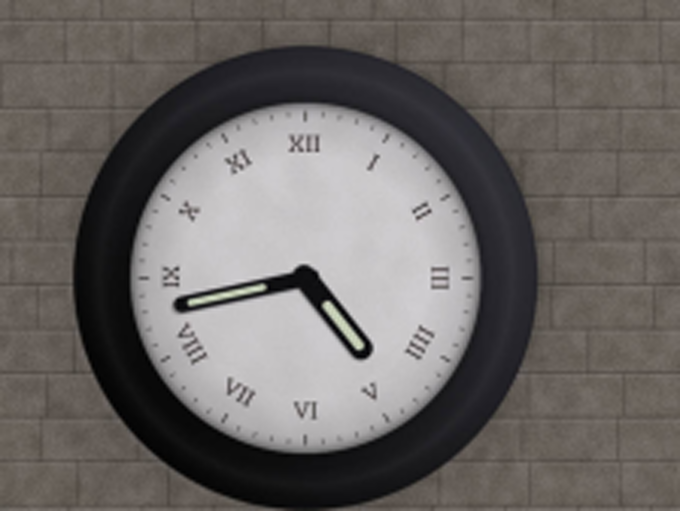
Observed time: 4:43
